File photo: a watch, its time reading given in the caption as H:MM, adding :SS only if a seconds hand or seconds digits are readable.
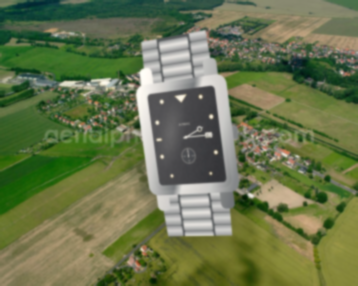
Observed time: 2:15
